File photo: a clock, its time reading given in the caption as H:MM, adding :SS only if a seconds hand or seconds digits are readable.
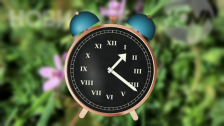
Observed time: 1:21
